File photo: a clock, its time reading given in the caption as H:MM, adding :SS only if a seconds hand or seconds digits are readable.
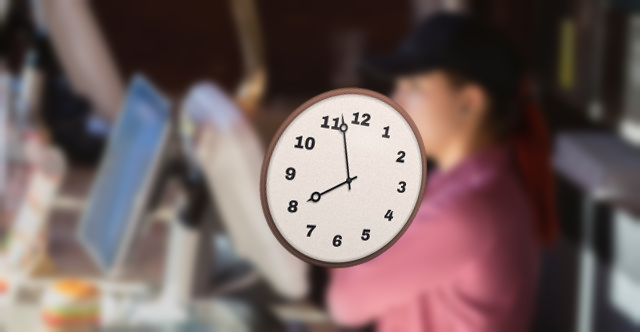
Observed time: 7:57
